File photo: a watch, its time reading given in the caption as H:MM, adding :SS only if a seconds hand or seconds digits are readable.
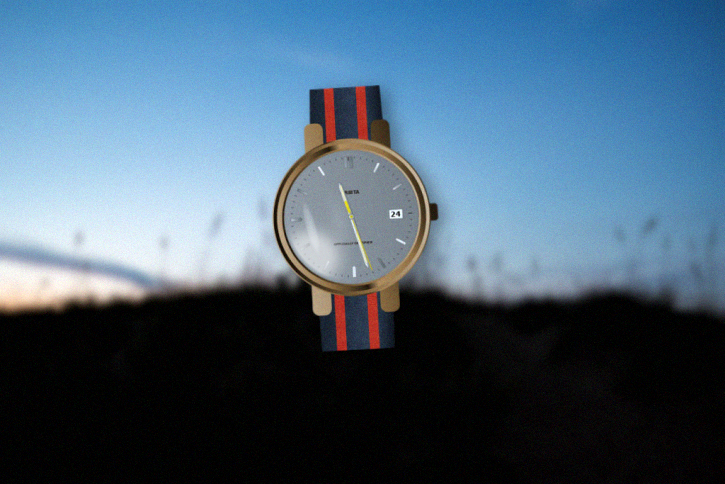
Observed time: 11:27:27
